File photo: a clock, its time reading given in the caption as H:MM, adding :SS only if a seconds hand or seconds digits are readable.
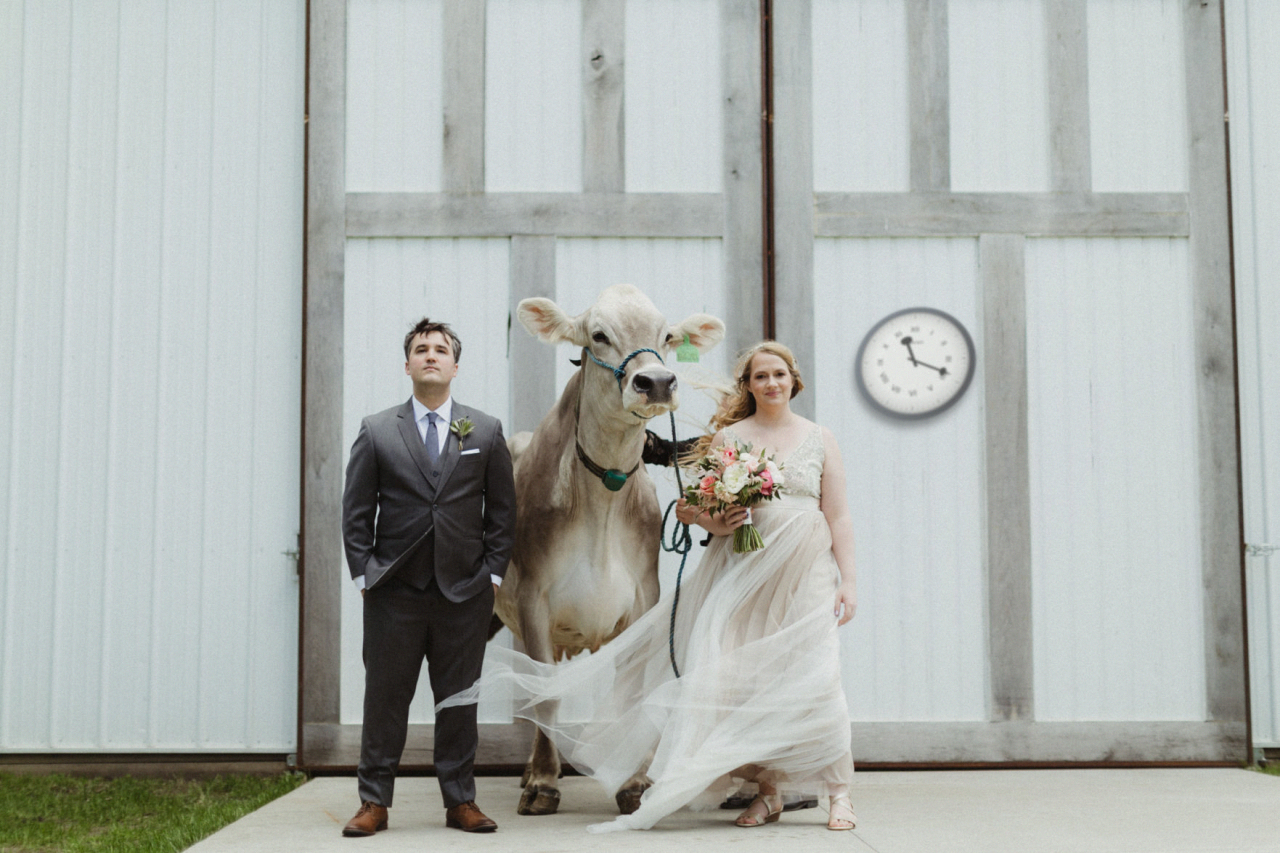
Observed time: 11:19
